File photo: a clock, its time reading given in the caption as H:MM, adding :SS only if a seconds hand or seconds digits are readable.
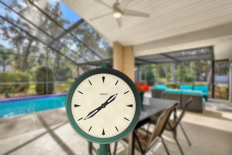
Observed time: 1:39
